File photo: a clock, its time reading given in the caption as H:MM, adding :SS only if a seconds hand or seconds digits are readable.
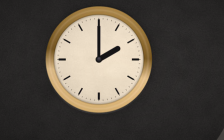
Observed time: 2:00
